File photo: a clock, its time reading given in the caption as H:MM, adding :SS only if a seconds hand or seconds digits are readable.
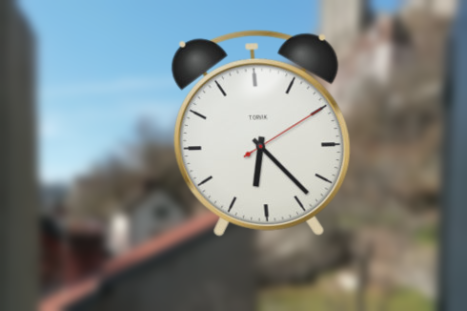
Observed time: 6:23:10
